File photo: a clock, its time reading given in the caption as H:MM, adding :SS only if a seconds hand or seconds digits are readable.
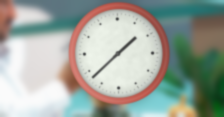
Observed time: 1:38
